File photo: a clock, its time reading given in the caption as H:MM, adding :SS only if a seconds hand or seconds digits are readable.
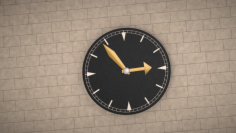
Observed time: 2:54
